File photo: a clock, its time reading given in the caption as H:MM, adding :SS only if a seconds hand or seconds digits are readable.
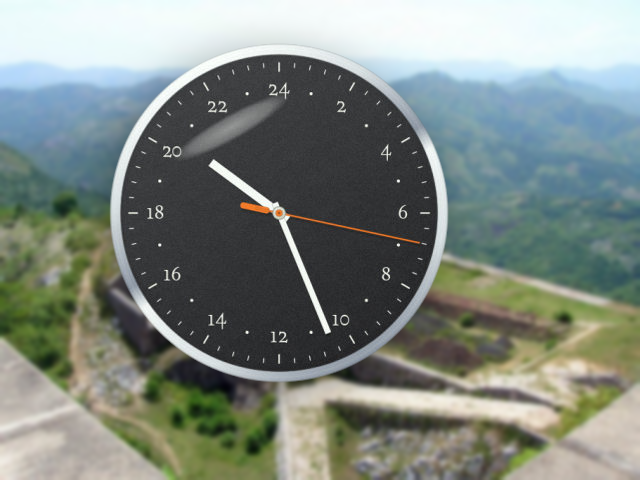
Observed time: 20:26:17
